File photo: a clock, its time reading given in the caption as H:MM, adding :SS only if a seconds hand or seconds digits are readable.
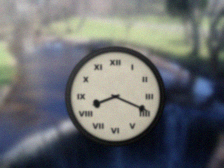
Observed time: 8:19
